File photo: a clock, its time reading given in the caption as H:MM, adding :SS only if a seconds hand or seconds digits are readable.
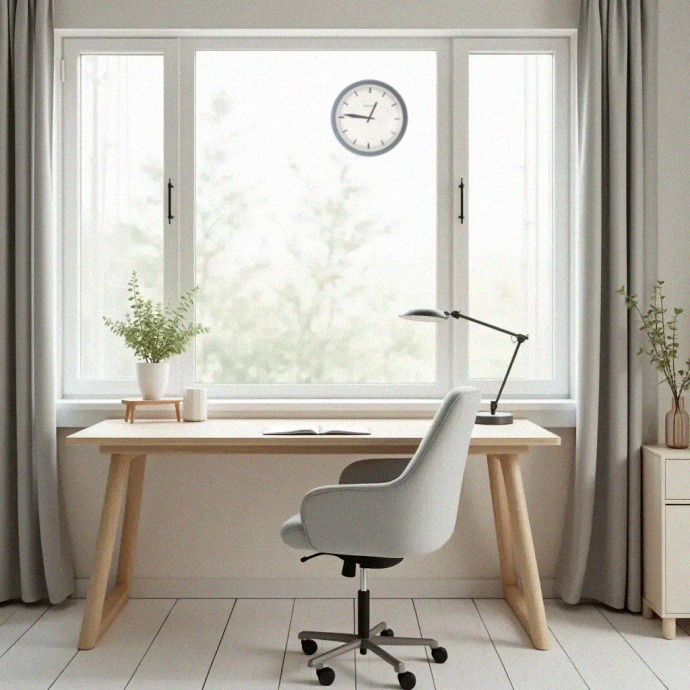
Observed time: 12:46
